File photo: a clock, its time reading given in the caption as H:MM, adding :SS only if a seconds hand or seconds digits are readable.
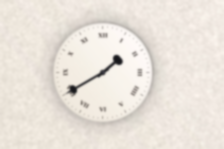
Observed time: 1:40
